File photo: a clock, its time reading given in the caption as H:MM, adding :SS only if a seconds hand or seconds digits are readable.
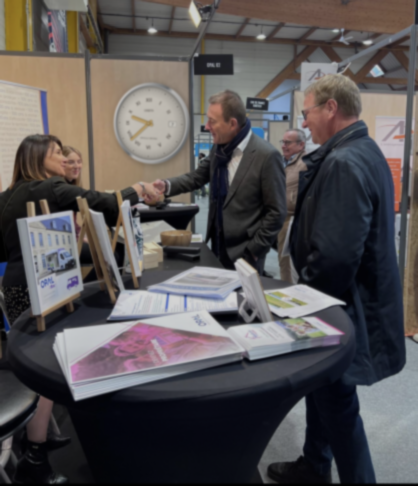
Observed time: 9:38
